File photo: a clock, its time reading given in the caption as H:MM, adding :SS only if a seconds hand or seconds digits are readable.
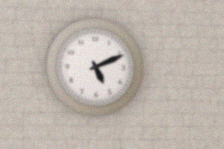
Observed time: 5:11
